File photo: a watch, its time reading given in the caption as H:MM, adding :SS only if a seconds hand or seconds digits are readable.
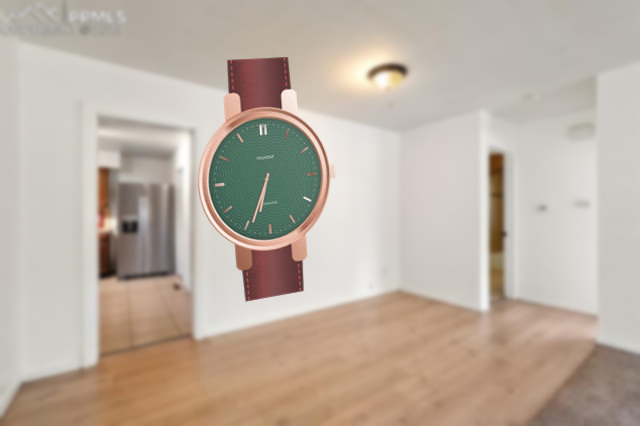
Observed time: 6:34
